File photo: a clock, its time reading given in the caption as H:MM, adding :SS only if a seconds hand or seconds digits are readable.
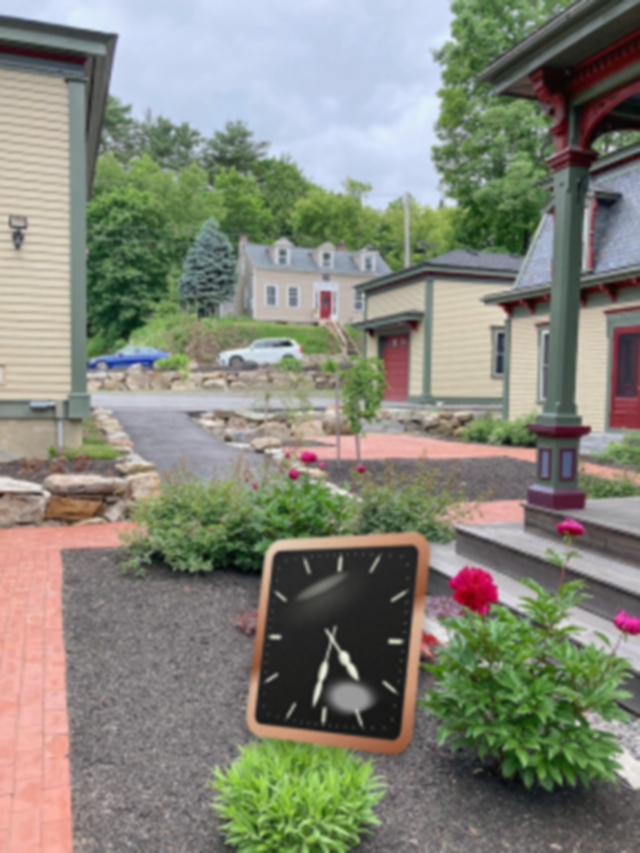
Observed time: 4:32
